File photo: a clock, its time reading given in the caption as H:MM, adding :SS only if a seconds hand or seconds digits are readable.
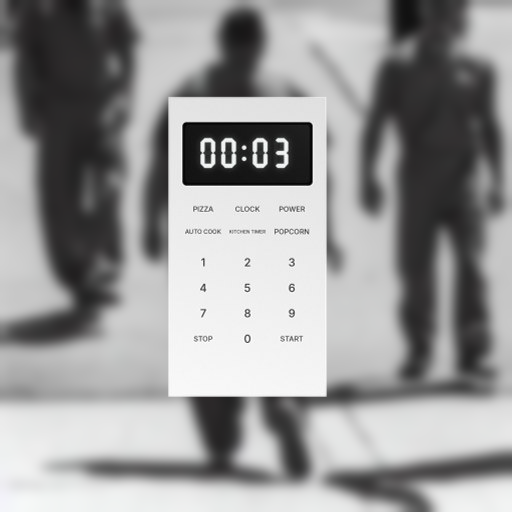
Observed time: 0:03
